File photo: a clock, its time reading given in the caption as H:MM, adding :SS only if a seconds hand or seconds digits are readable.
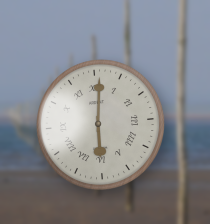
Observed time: 6:01
